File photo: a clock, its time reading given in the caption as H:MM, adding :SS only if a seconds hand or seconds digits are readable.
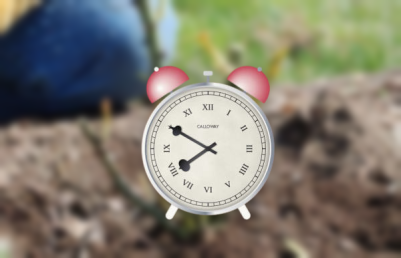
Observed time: 7:50
